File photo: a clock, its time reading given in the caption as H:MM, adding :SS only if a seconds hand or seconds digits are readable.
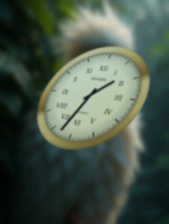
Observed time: 1:33
